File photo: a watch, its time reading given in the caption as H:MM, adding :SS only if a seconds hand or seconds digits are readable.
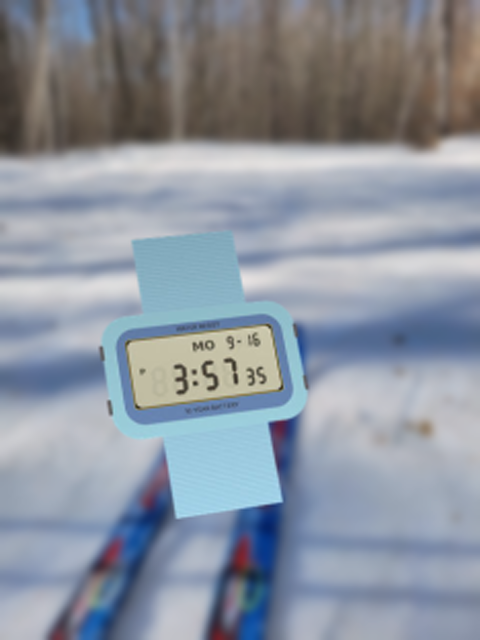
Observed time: 3:57:35
